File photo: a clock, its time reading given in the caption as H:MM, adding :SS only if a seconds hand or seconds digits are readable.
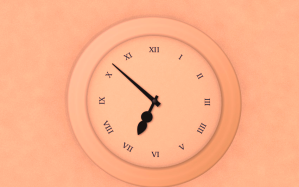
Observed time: 6:52
